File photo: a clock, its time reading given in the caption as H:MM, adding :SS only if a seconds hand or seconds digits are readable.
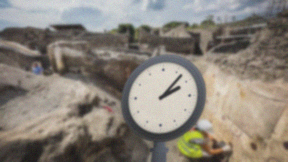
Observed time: 2:07
